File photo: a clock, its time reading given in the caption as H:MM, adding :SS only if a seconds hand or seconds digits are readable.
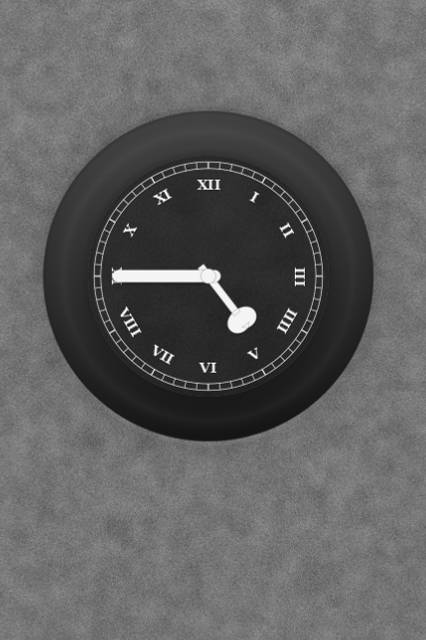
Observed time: 4:45
